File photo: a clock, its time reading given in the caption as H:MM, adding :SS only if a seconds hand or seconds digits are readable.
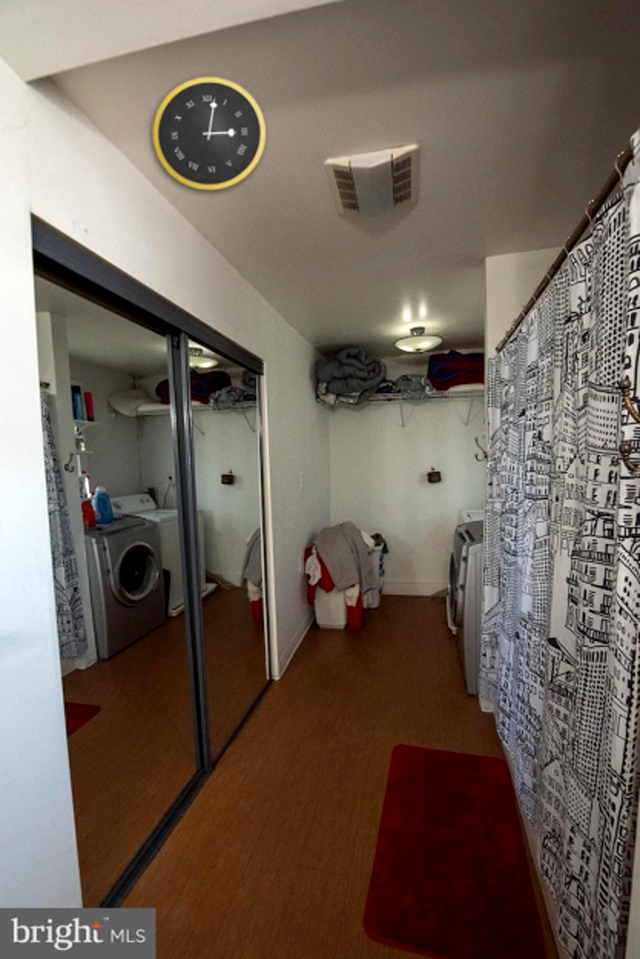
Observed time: 3:02
